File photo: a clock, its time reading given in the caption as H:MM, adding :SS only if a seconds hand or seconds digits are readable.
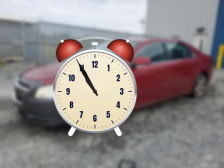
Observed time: 10:55
